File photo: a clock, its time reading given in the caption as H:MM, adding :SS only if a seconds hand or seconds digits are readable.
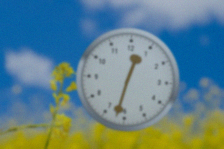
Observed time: 12:32
